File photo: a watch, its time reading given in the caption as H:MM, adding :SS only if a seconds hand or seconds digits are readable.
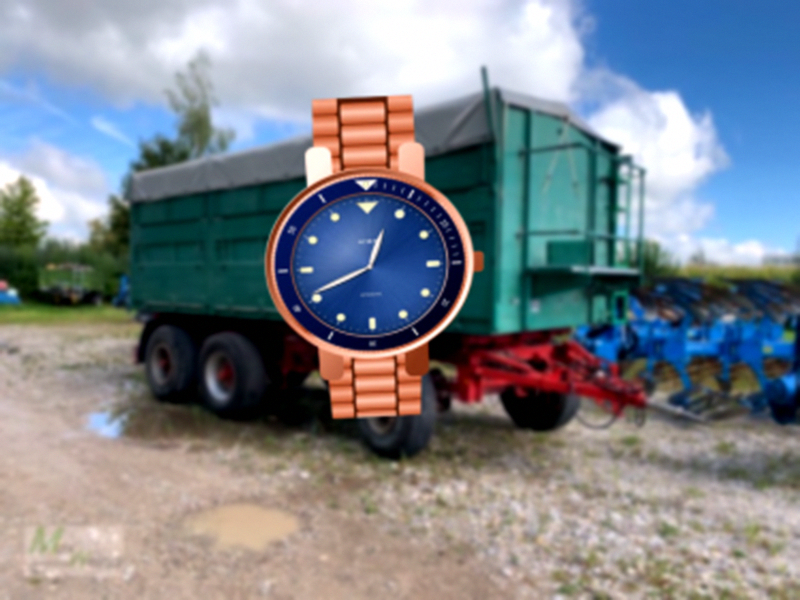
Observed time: 12:41
